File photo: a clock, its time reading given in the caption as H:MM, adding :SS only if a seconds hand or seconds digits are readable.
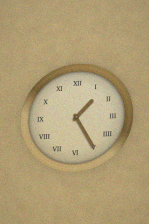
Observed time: 1:25
